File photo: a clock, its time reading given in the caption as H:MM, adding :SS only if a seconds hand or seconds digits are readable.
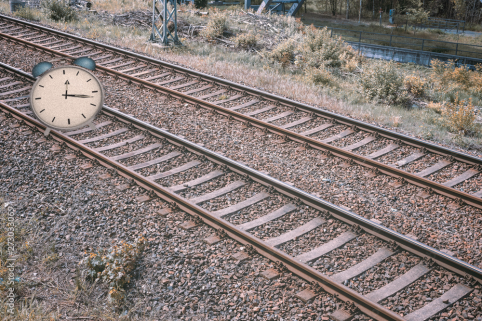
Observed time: 12:17
